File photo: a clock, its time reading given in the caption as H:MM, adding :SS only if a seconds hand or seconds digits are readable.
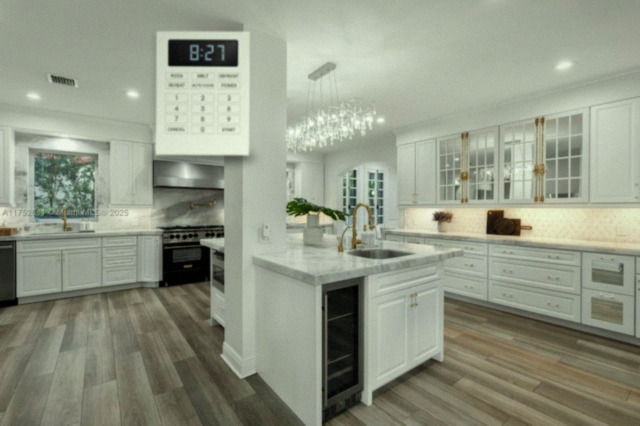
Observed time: 8:27
